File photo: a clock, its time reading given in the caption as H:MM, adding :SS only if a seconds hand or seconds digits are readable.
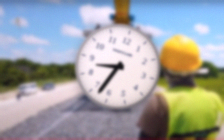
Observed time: 8:33
